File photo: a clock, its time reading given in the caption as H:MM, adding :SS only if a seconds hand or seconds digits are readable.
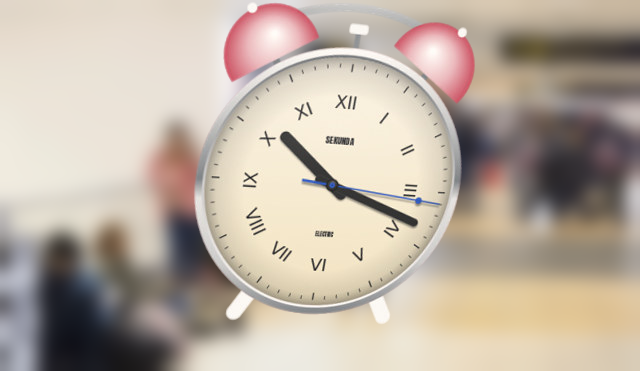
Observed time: 10:18:16
